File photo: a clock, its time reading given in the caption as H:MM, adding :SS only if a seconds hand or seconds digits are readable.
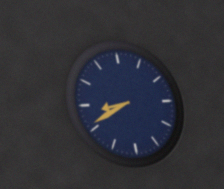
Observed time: 8:41
